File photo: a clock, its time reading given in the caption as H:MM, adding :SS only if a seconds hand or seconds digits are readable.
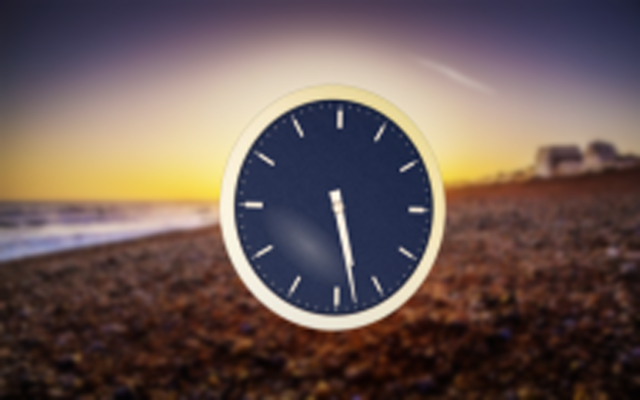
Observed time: 5:28
